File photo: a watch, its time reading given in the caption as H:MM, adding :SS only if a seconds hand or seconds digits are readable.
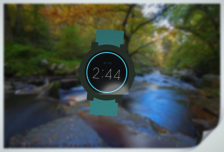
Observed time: 2:44
